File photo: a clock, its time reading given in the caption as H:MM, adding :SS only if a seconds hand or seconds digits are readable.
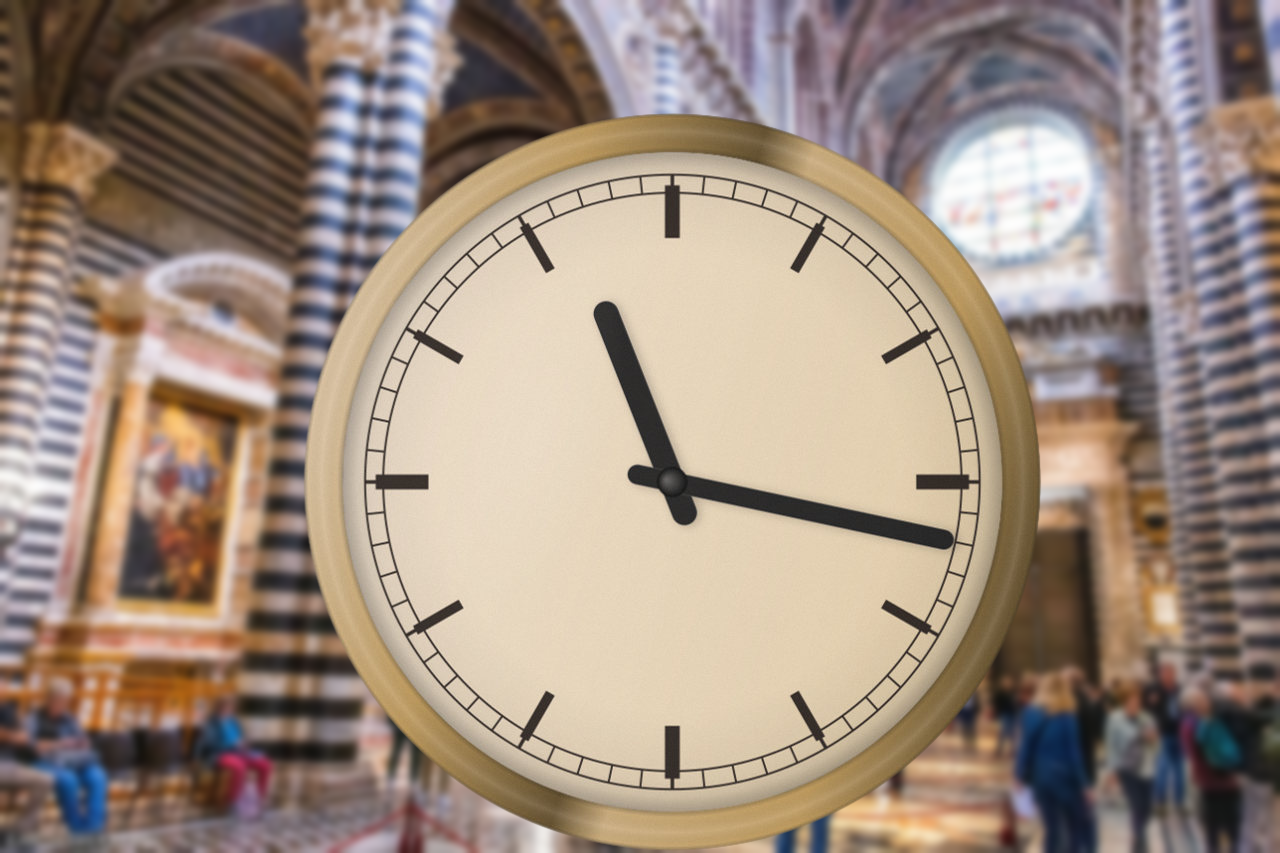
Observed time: 11:17
